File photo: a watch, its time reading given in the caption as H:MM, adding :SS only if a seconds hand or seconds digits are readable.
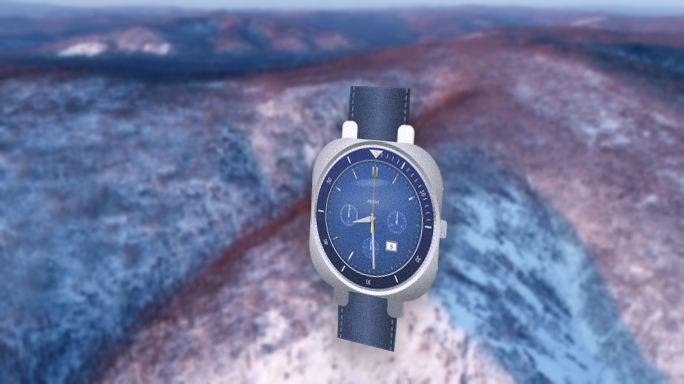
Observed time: 8:29
